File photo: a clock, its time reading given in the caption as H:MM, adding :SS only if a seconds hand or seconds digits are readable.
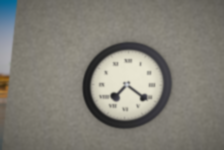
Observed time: 7:21
